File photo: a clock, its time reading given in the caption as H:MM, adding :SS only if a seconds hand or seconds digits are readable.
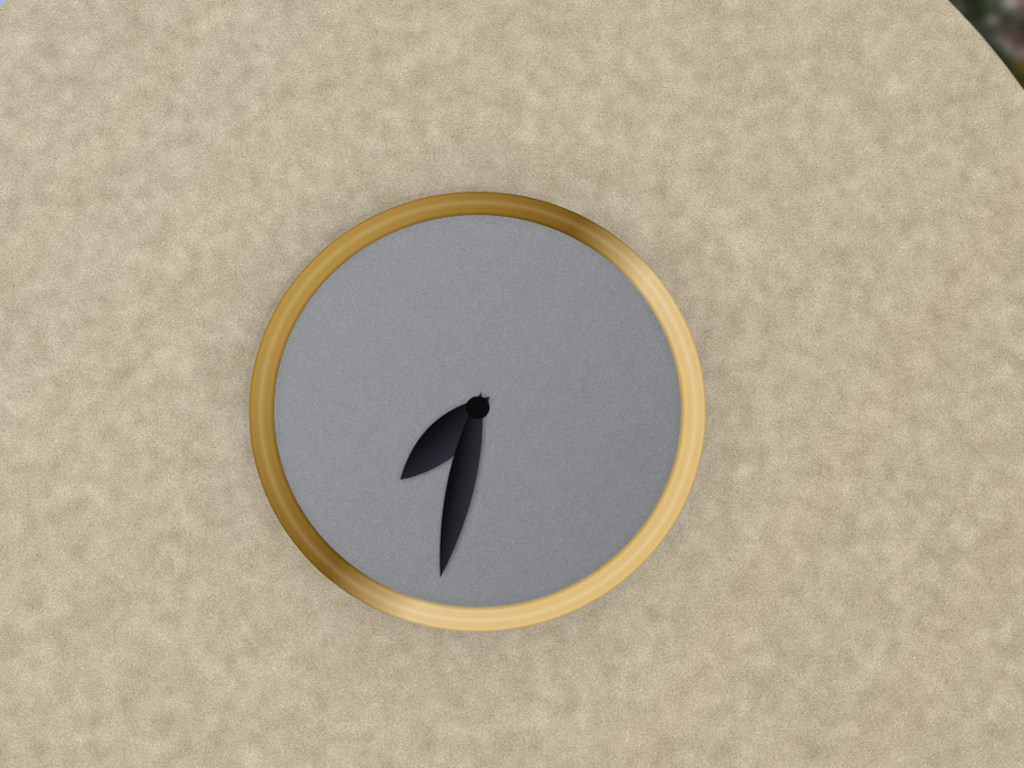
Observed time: 7:32
